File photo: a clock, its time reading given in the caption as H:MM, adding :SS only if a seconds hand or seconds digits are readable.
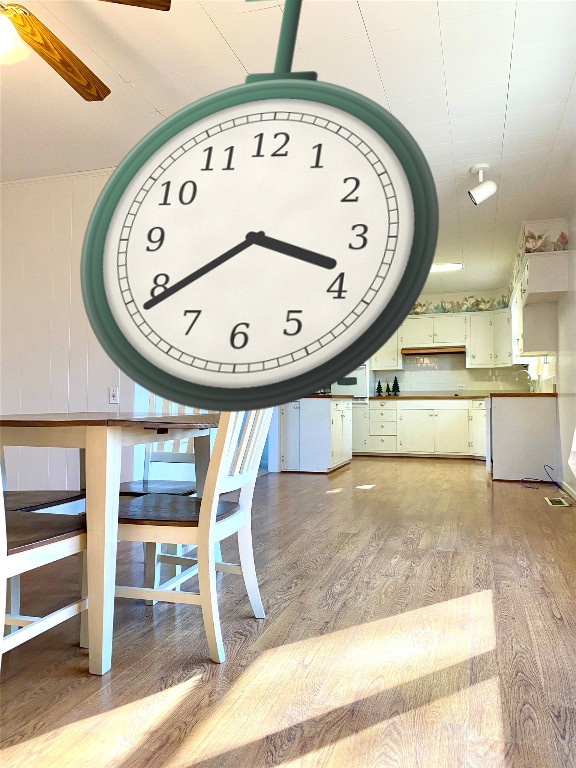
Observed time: 3:39
